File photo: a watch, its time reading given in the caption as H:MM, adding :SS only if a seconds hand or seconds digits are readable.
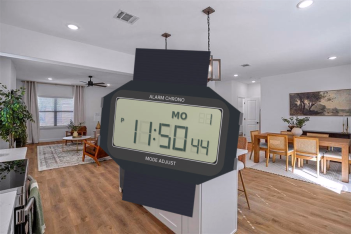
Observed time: 11:50:44
